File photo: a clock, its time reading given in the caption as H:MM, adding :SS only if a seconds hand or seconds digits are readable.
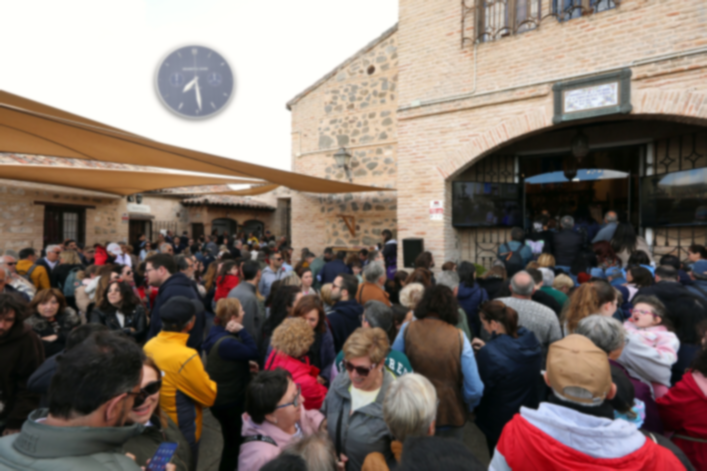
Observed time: 7:29
